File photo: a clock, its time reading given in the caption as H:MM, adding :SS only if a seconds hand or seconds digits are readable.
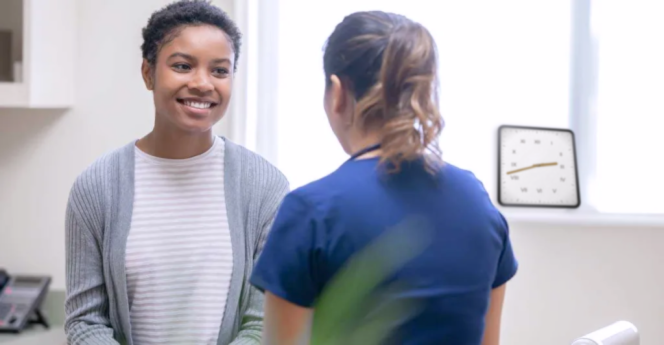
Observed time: 2:42
